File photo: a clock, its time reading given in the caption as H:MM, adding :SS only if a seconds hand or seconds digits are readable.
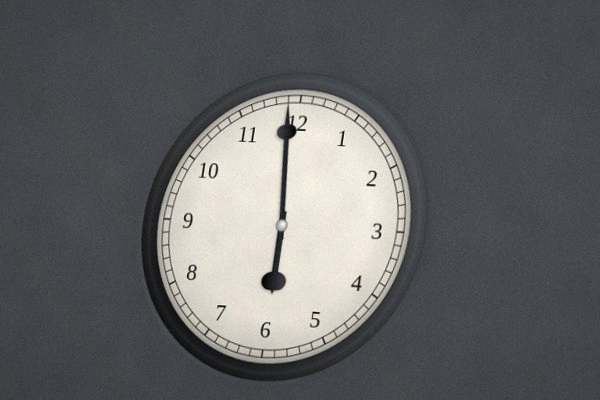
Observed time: 5:59
